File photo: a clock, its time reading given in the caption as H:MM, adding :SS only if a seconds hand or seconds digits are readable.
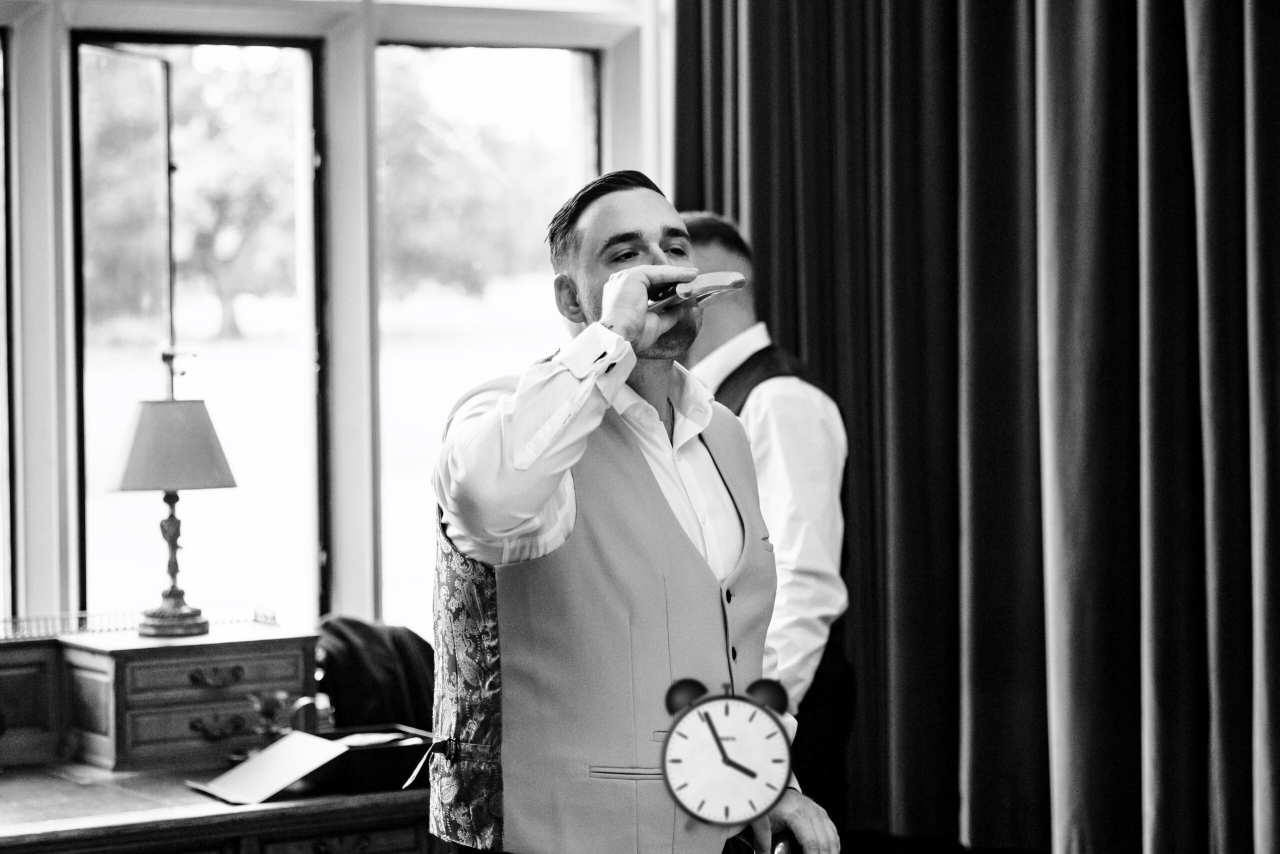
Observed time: 3:56
